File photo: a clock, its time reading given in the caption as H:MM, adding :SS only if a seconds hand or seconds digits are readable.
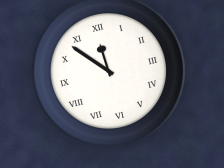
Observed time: 11:53
